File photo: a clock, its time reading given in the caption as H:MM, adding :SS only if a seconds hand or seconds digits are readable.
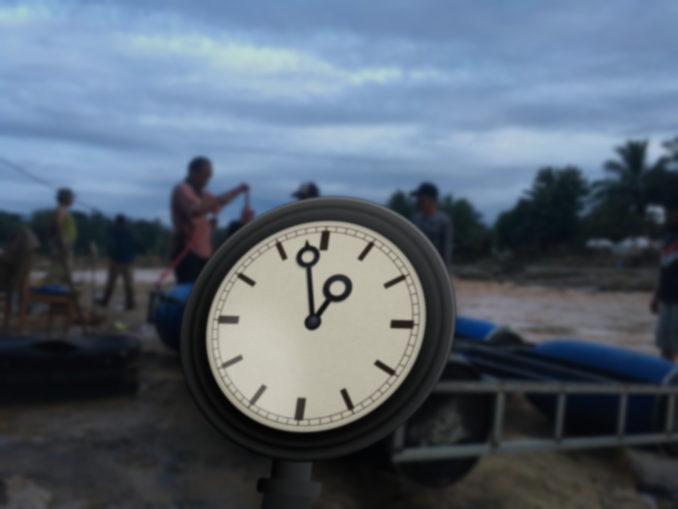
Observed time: 12:58
